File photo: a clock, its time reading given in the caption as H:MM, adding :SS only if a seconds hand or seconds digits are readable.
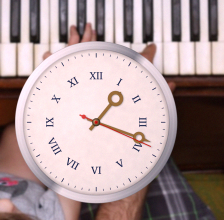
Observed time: 1:18:19
